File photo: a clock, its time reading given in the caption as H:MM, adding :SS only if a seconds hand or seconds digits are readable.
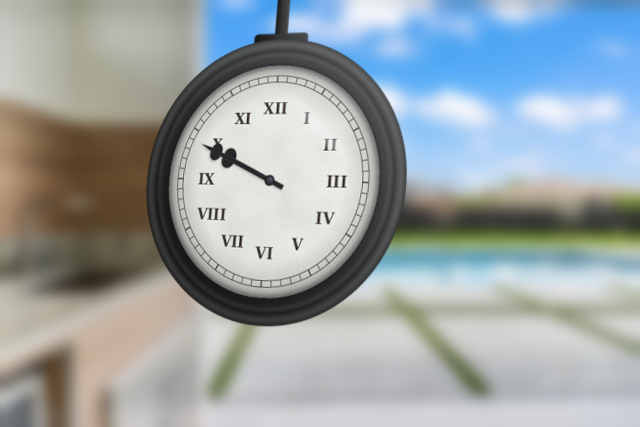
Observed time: 9:49
